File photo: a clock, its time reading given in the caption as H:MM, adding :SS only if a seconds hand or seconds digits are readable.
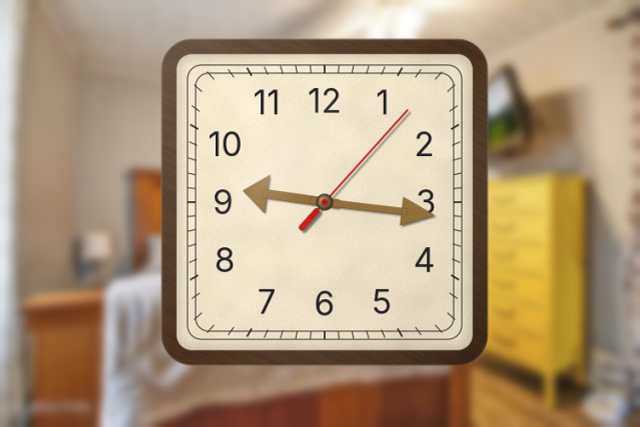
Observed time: 9:16:07
